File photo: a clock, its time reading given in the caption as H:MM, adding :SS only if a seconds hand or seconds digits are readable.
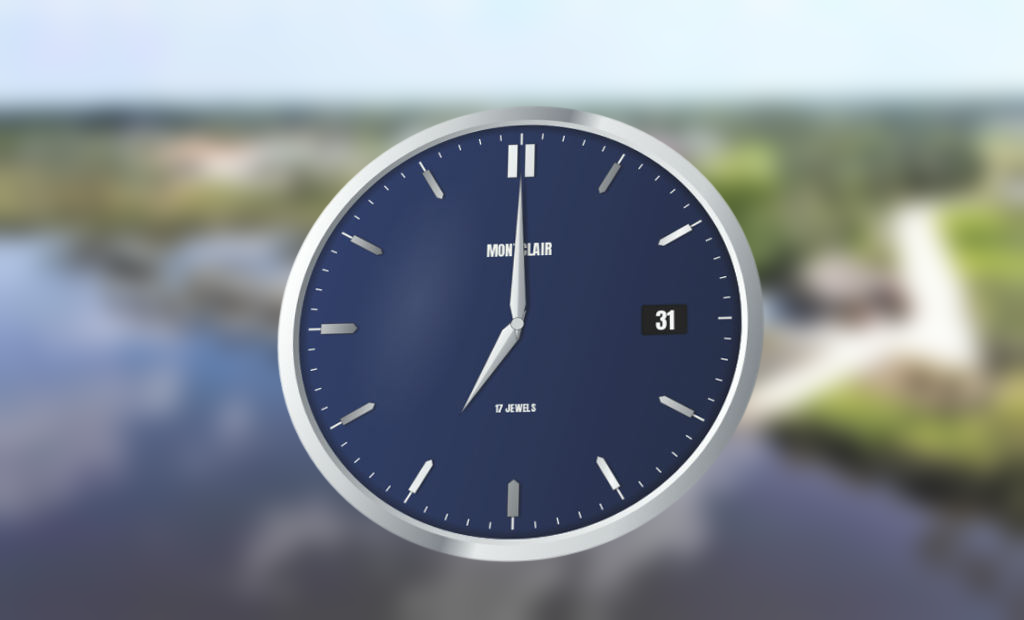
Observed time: 7:00
